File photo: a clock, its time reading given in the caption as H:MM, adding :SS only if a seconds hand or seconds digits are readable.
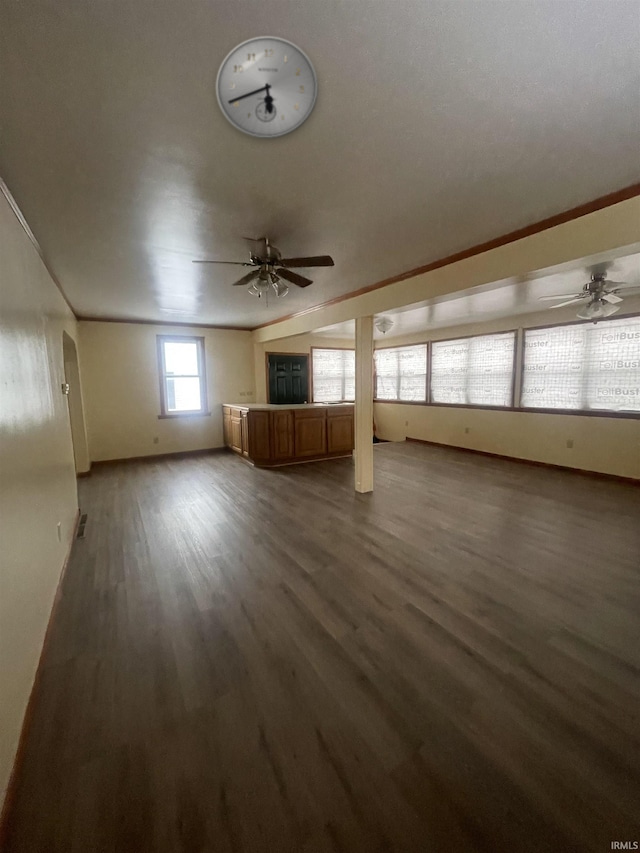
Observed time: 5:41
